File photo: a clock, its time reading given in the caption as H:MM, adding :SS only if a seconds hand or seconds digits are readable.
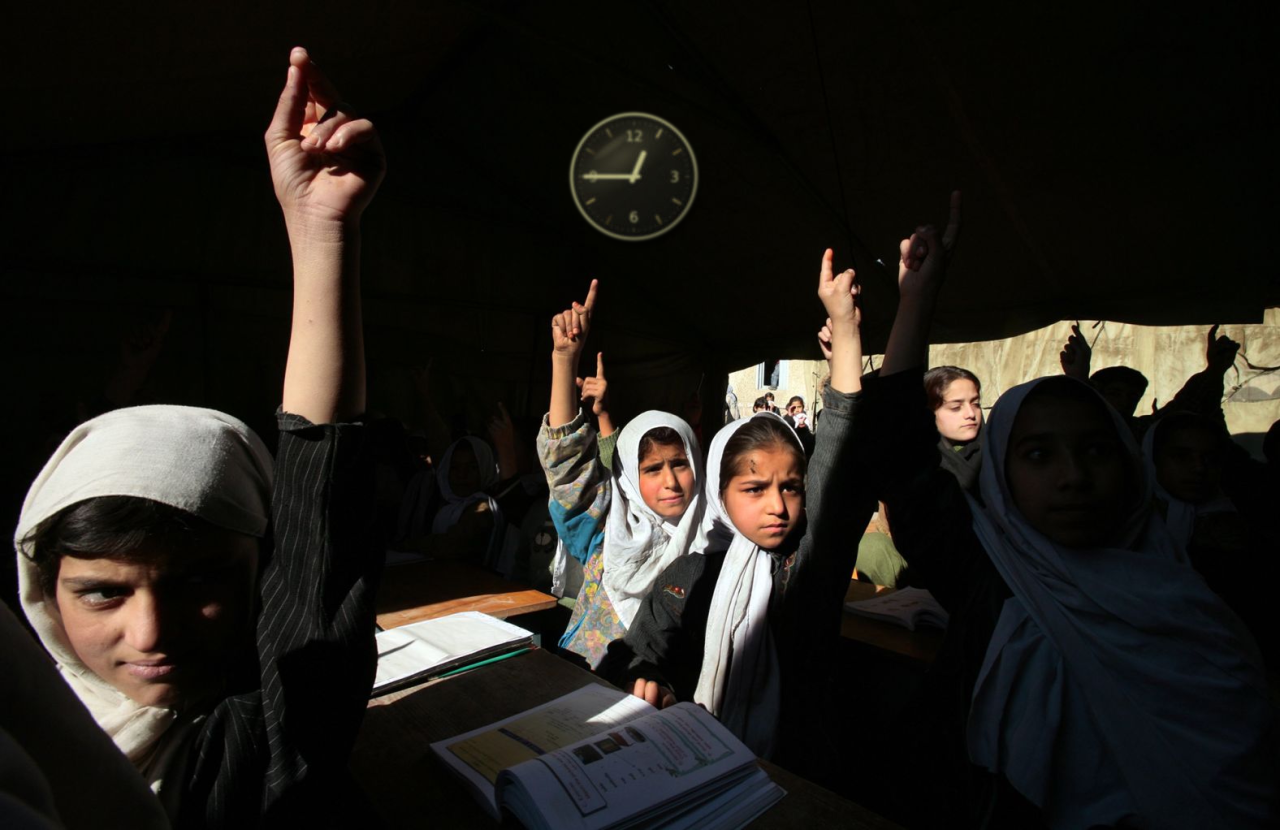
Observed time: 12:45
